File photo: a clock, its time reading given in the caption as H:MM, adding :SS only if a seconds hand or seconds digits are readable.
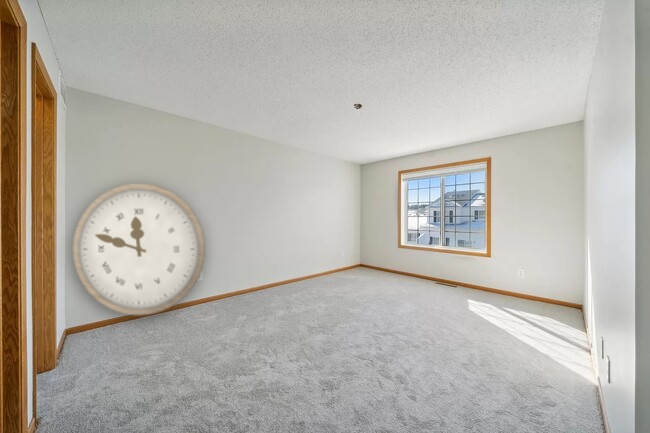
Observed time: 11:48
